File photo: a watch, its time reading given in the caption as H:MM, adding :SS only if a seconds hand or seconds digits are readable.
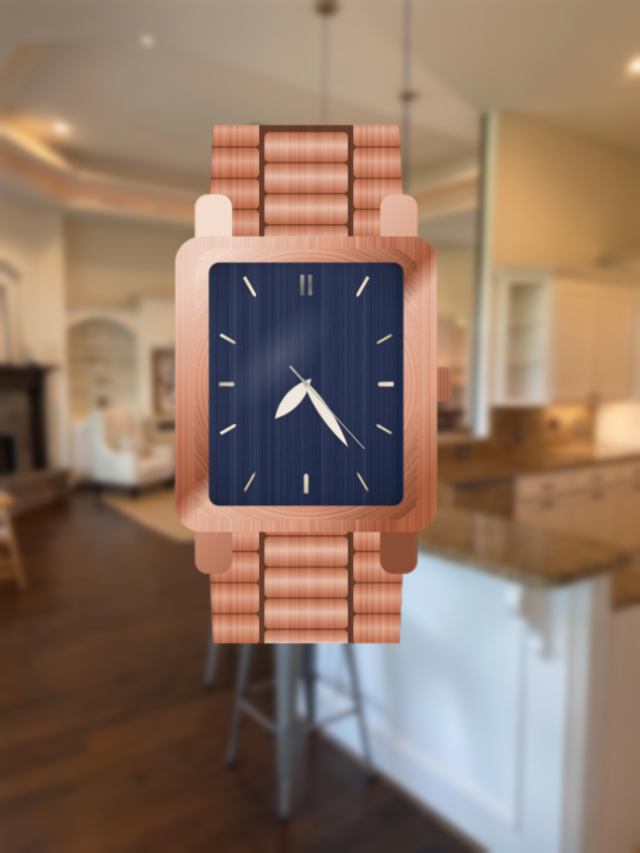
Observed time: 7:24:23
